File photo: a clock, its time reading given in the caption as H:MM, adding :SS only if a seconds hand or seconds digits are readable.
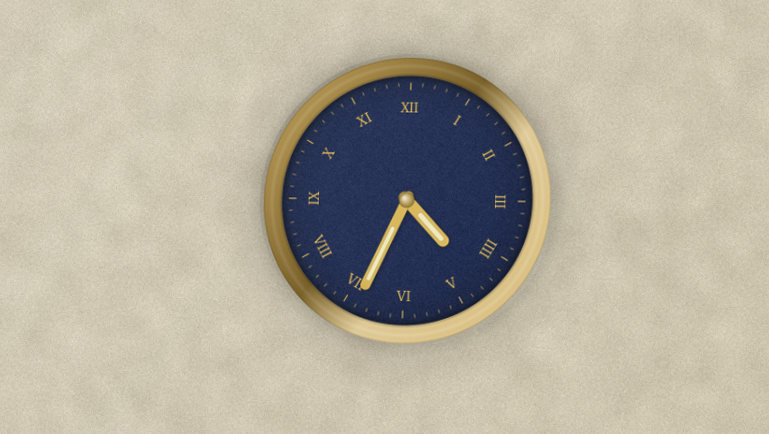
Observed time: 4:34
